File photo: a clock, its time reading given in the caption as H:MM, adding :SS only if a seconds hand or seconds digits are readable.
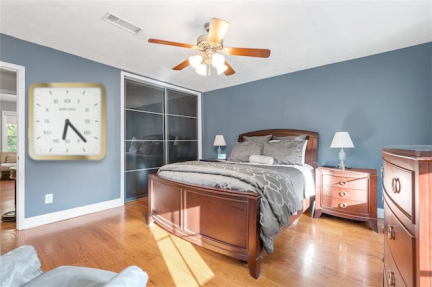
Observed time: 6:23
